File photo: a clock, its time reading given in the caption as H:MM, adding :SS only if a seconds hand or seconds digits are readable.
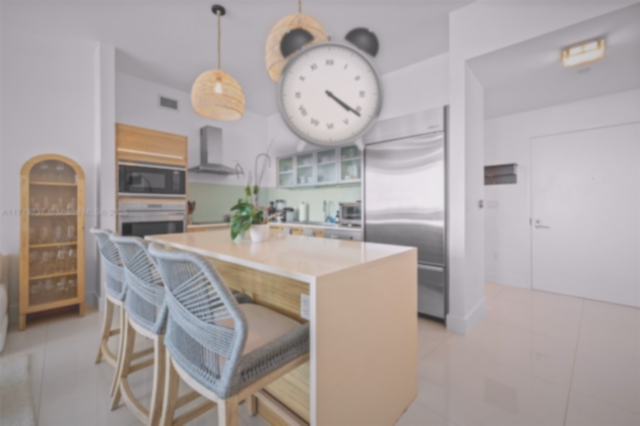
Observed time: 4:21
